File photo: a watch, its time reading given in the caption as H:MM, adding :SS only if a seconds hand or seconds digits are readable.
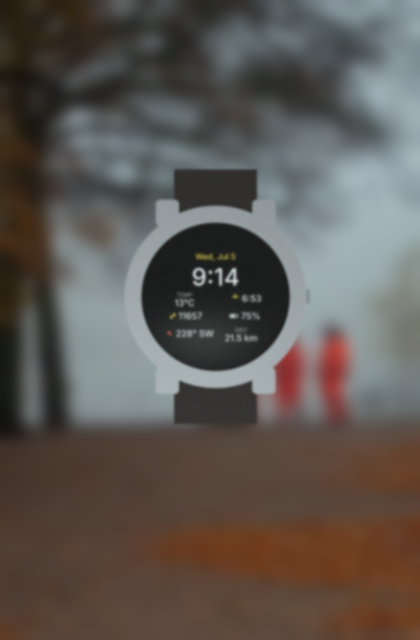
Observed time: 9:14
